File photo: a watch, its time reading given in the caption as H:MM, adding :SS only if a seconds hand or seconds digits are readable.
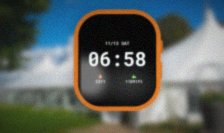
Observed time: 6:58
